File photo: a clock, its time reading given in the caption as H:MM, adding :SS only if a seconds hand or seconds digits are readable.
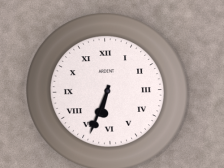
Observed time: 6:34
